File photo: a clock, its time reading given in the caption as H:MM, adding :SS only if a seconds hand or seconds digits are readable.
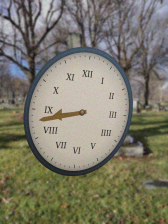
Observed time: 8:43
